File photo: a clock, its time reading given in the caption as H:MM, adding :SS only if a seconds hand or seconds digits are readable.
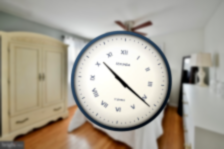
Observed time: 10:21
